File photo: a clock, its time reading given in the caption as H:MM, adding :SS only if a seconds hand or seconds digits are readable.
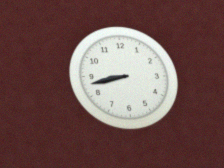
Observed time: 8:43
